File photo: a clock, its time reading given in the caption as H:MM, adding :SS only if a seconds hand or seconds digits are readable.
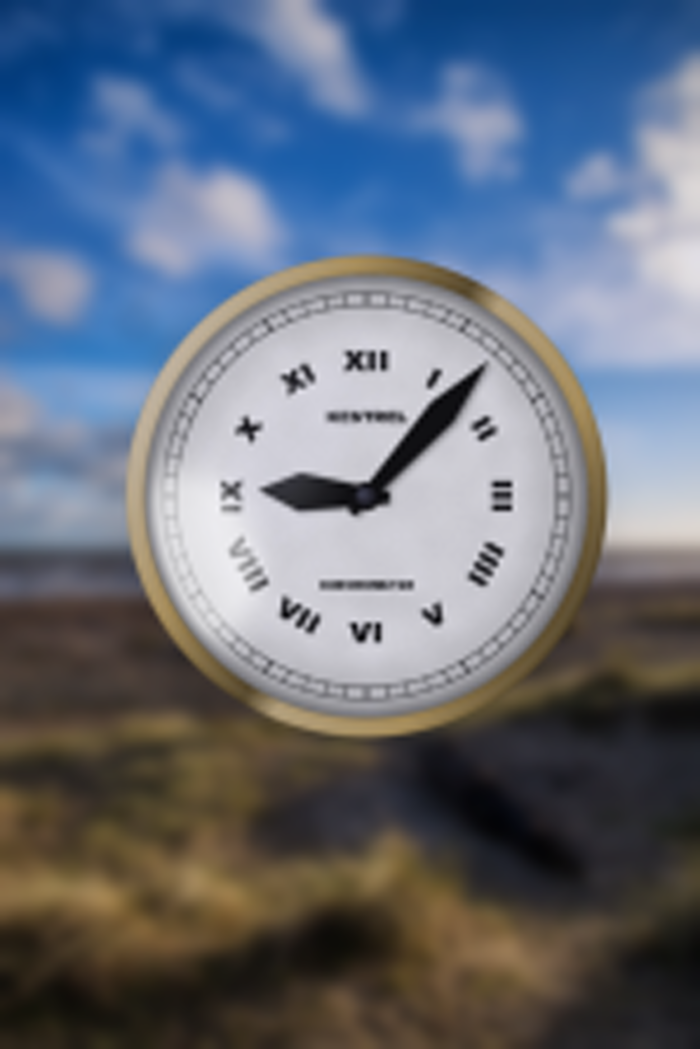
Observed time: 9:07
